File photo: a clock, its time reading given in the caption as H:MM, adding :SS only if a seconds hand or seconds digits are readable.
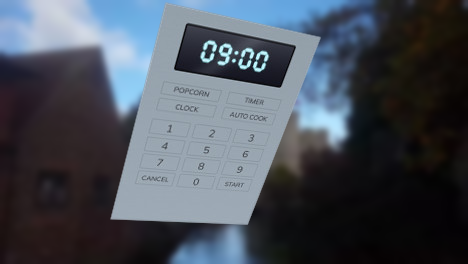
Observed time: 9:00
